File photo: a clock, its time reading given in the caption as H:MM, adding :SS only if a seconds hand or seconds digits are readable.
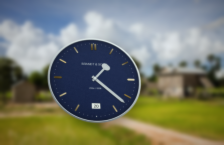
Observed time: 1:22
